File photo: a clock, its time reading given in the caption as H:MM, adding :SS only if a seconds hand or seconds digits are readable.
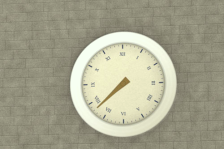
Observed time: 7:38
